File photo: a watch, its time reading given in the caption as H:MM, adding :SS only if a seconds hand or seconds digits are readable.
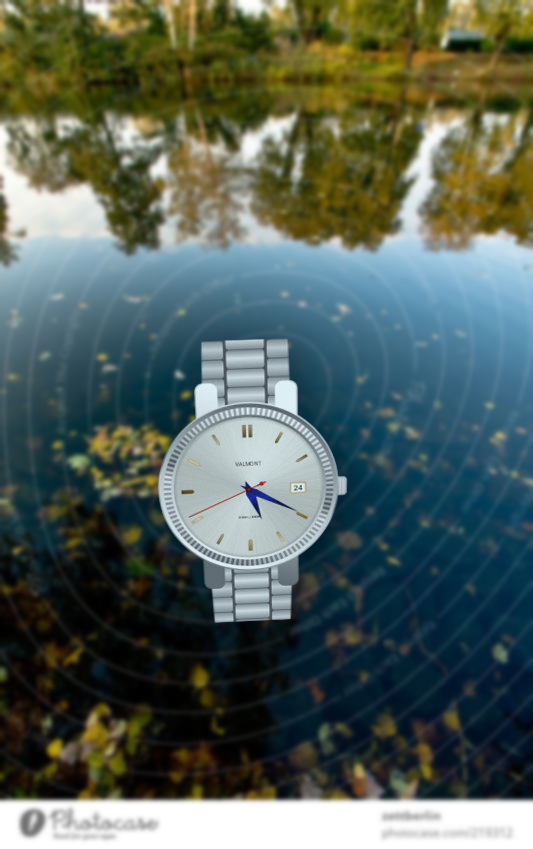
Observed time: 5:19:41
